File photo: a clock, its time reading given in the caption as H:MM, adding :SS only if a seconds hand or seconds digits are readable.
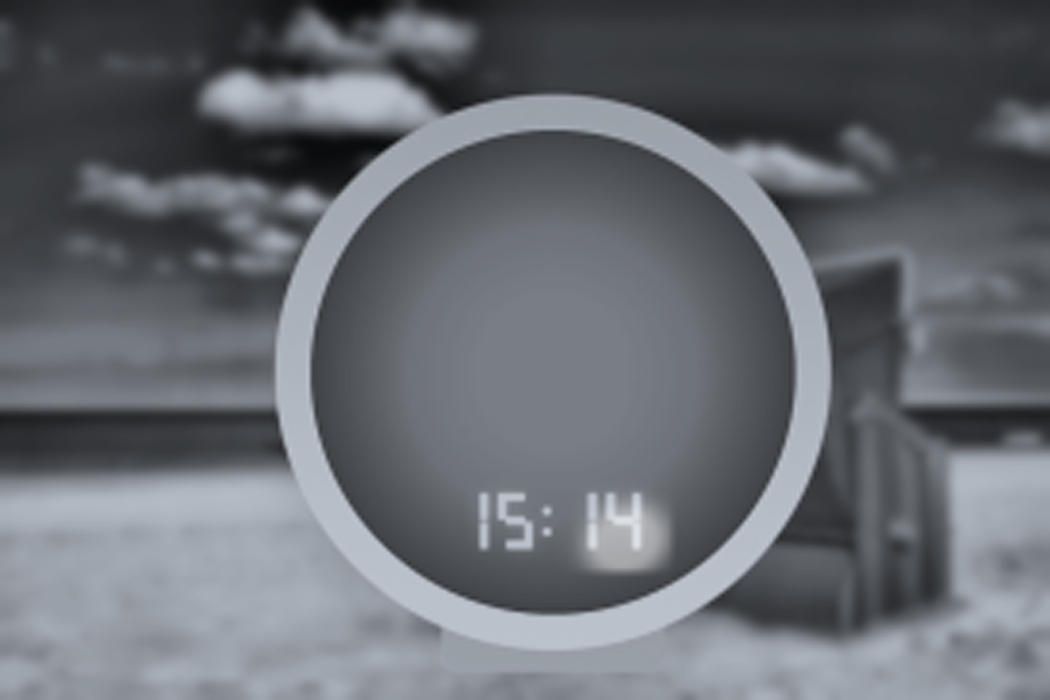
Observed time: 15:14
